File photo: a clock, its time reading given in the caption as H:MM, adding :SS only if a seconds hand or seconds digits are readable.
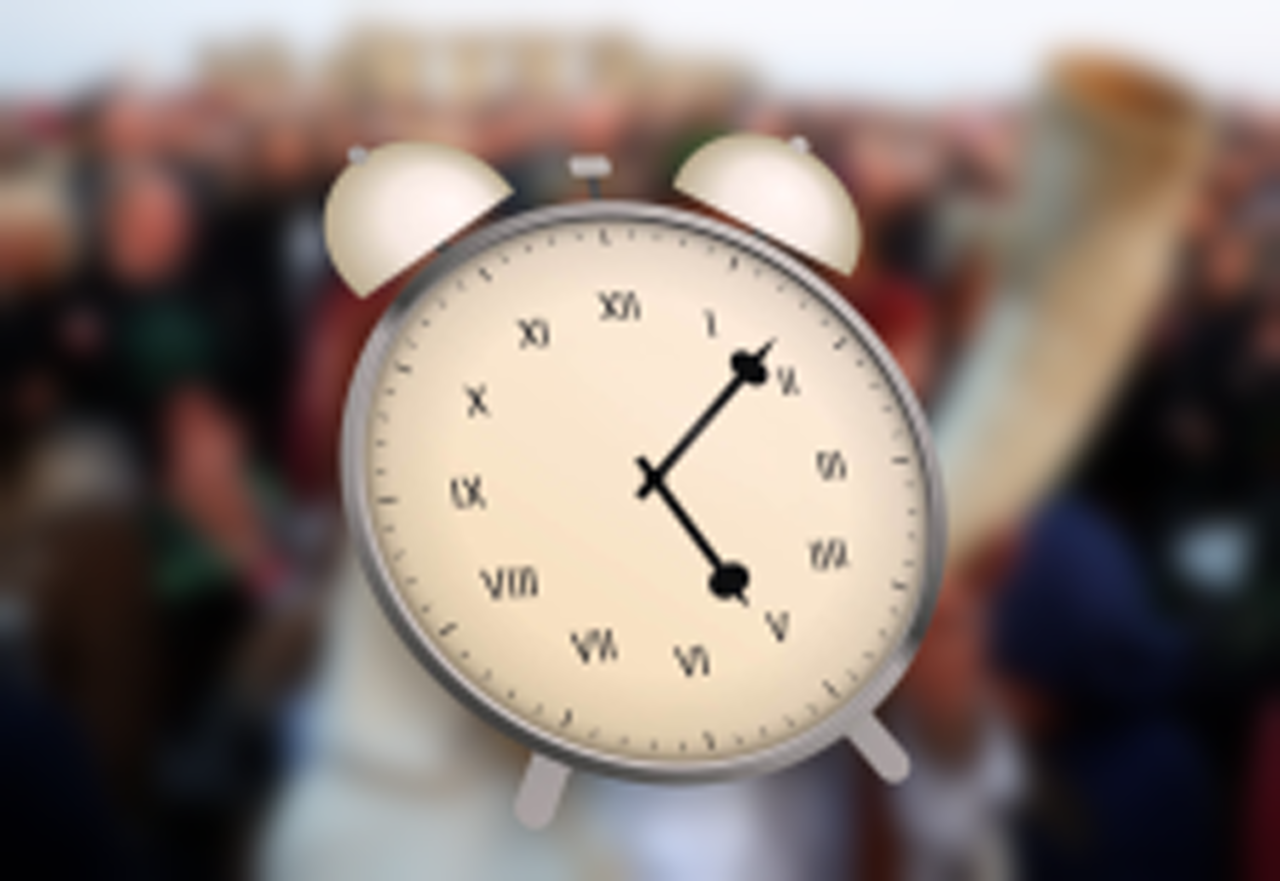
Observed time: 5:08
